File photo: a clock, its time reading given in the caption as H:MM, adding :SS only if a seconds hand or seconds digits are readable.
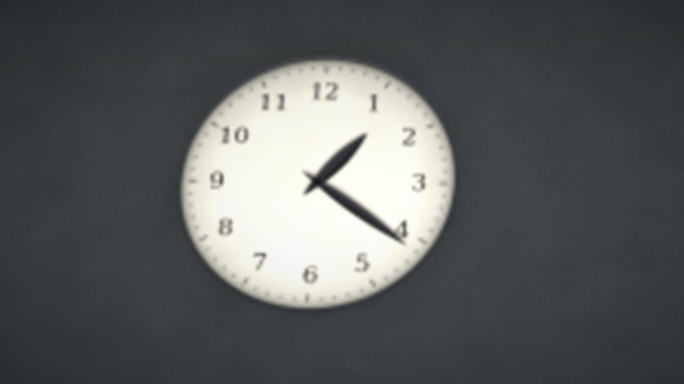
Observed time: 1:21
